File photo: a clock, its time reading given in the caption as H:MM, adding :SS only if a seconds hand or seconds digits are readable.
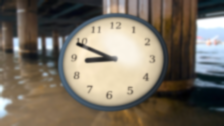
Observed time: 8:49
